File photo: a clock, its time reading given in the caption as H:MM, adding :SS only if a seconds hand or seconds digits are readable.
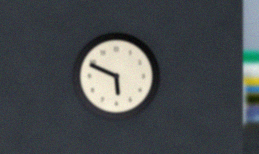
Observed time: 5:49
